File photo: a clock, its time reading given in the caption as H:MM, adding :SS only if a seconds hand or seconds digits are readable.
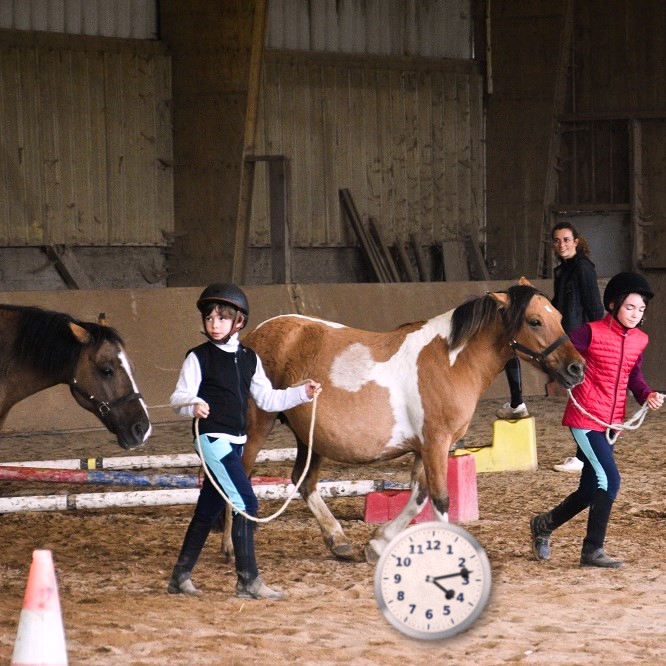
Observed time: 4:13
